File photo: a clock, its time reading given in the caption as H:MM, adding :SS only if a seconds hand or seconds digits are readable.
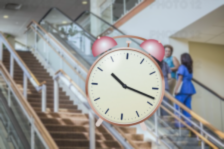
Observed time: 10:18
